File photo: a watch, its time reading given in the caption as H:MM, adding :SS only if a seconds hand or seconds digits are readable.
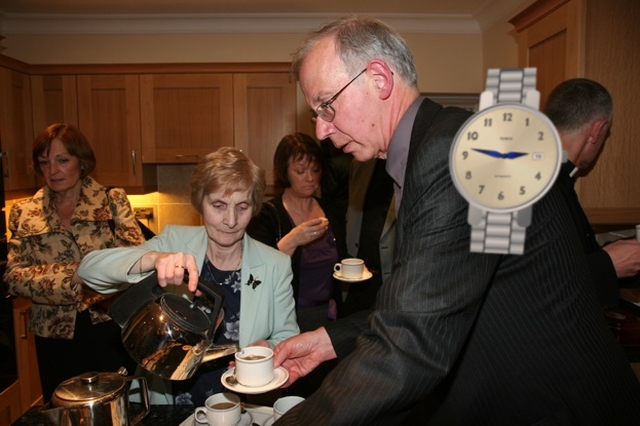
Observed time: 2:47
